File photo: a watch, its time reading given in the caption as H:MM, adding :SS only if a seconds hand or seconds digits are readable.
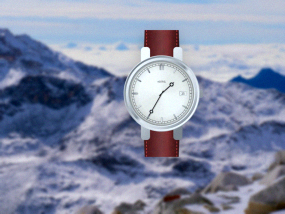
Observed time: 1:35
